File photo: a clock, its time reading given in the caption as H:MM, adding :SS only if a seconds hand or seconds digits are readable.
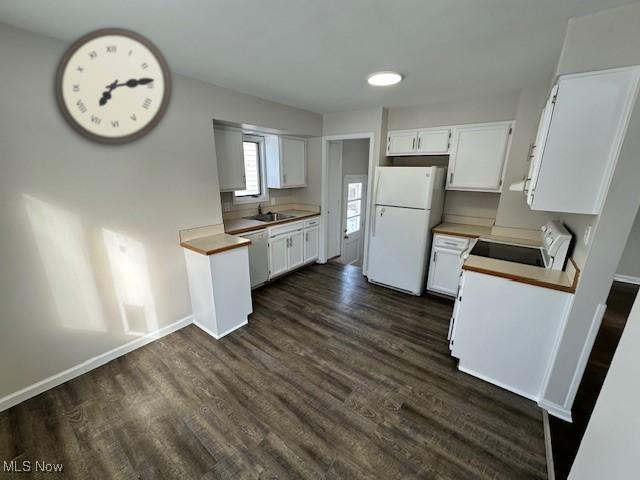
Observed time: 7:14
